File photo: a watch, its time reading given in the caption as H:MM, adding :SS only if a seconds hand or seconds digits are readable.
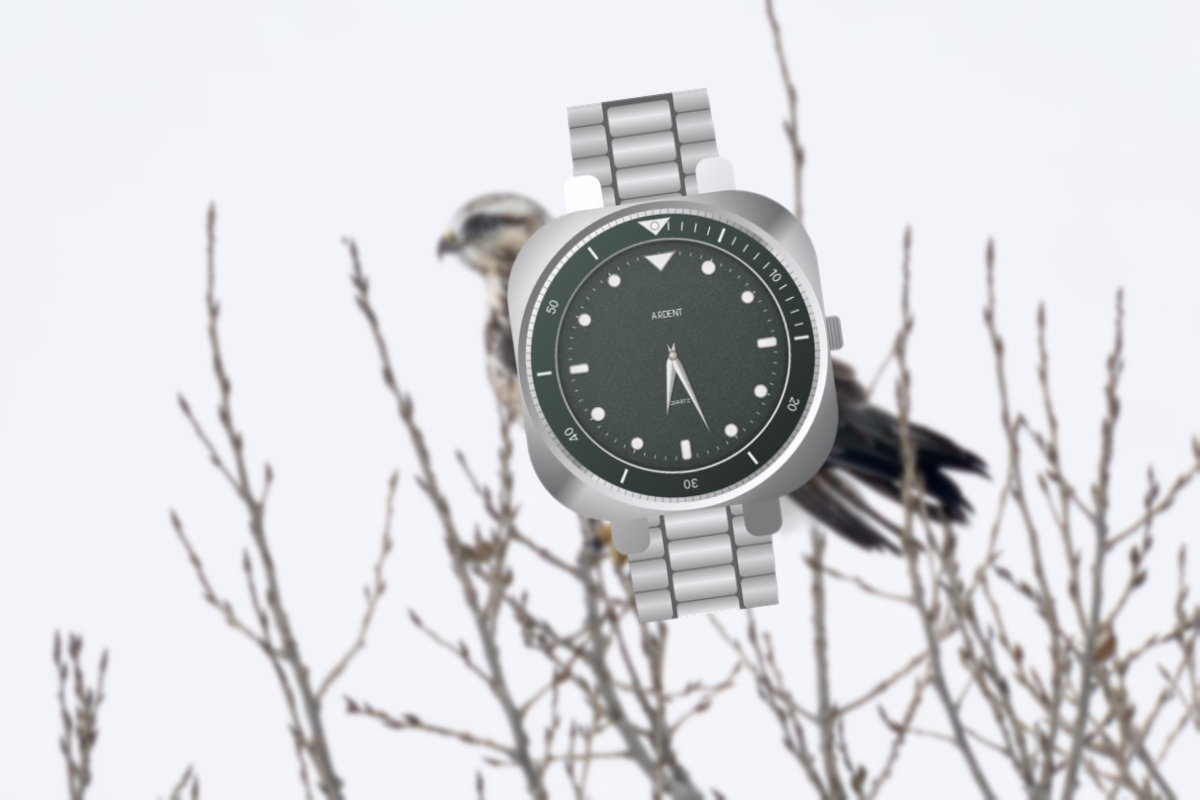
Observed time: 6:27
